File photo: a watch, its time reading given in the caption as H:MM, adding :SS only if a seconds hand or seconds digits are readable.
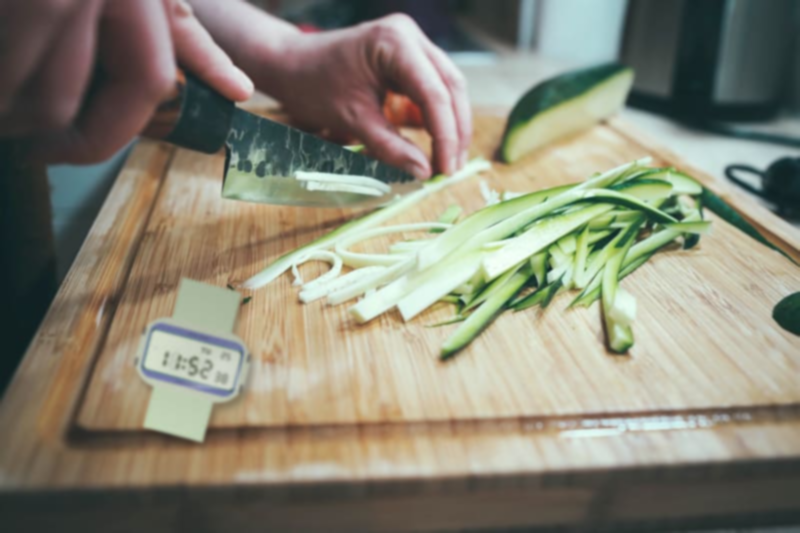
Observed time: 11:52
